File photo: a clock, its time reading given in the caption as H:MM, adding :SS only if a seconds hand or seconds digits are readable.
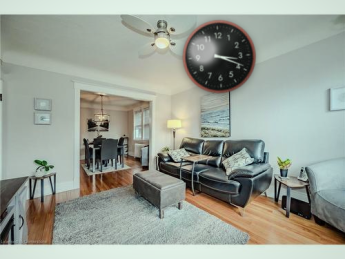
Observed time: 3:19
